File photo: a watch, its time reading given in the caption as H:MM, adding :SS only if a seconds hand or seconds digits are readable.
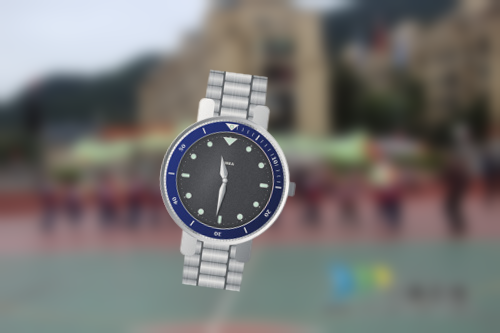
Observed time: 11:31
